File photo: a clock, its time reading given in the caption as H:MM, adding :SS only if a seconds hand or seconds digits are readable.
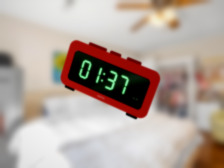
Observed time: 1:37
